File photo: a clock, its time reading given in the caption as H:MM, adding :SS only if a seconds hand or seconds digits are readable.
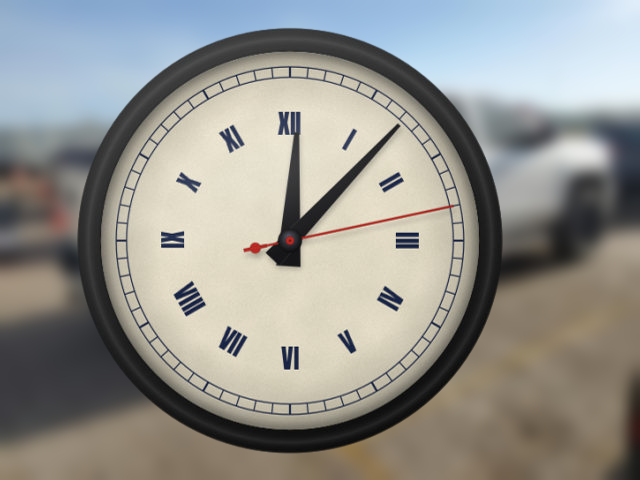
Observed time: 12:07:13
